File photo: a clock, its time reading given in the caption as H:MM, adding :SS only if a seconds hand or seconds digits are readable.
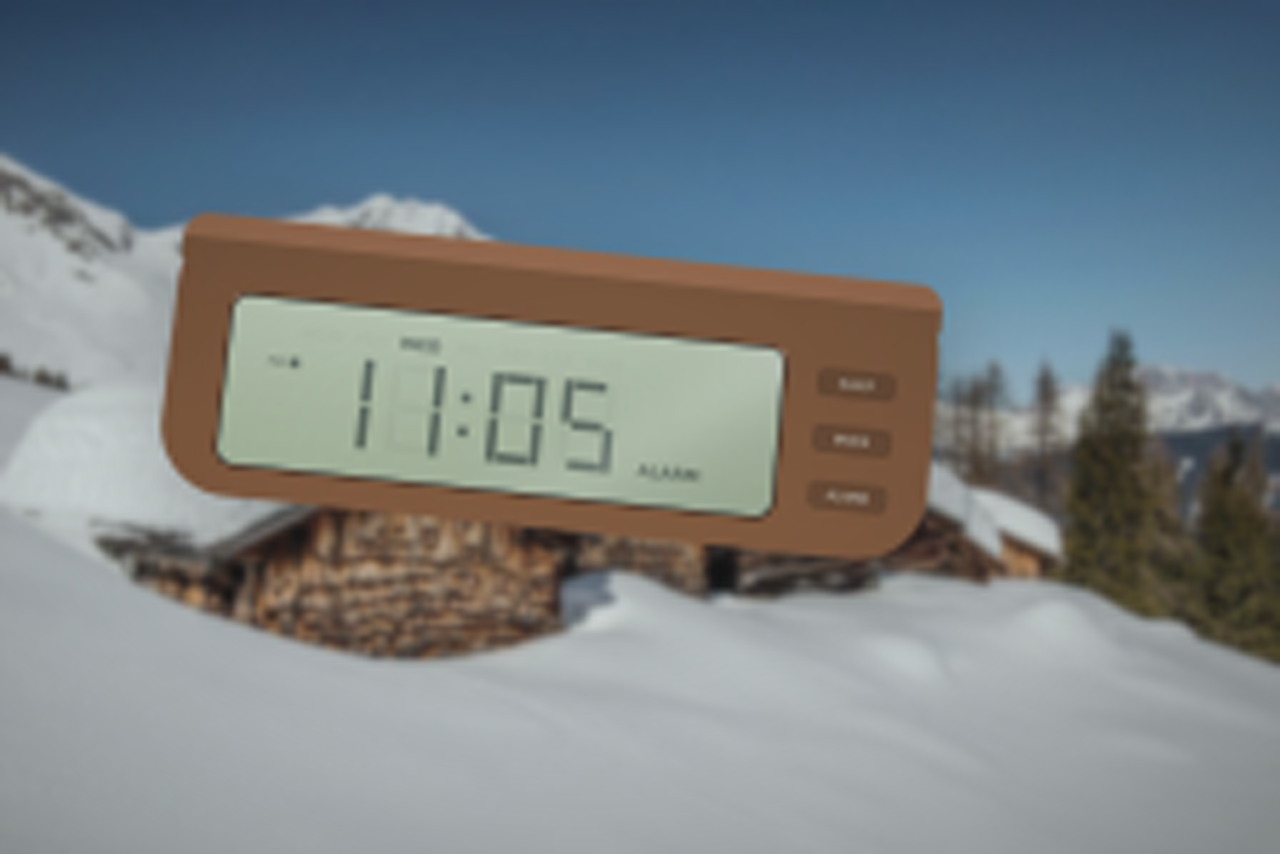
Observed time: 11:05
